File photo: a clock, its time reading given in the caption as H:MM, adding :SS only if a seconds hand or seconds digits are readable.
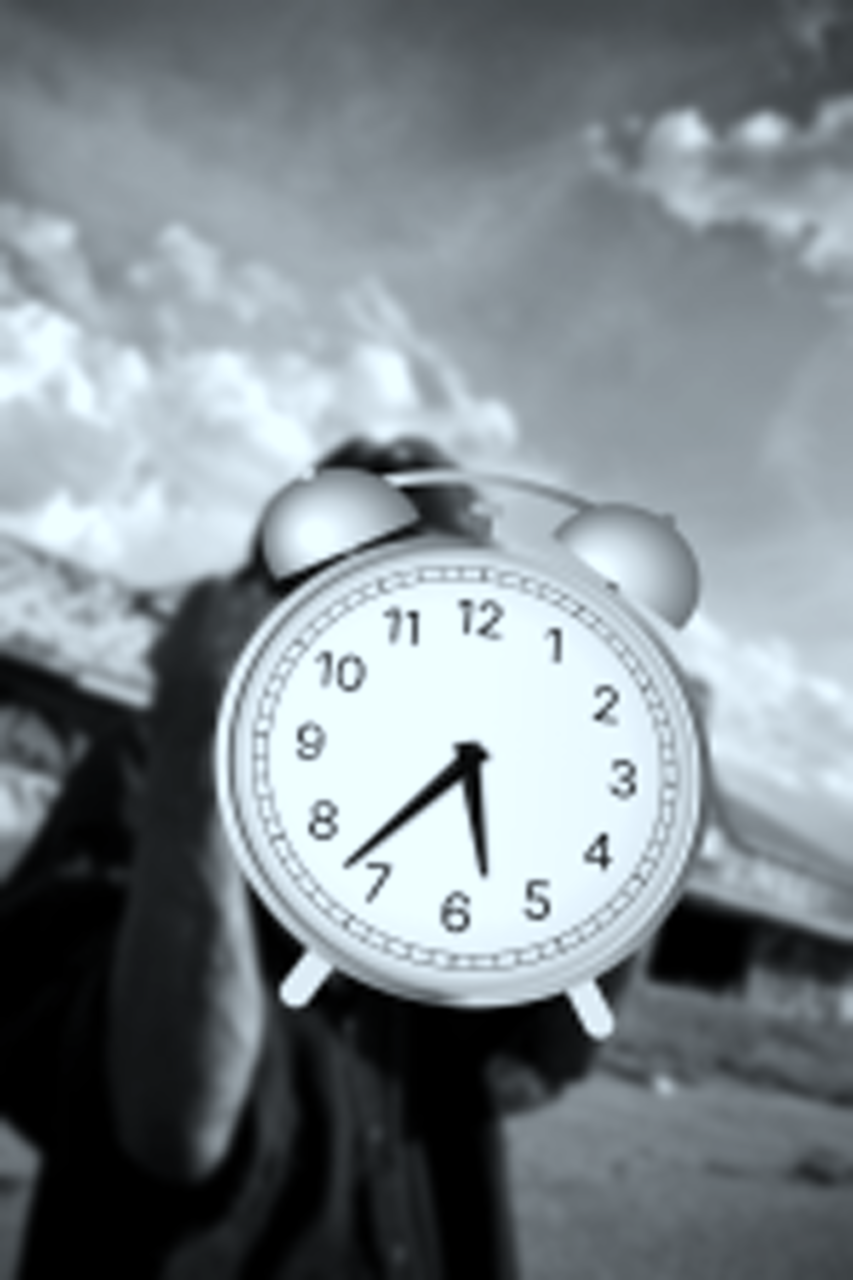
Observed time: 5:37
